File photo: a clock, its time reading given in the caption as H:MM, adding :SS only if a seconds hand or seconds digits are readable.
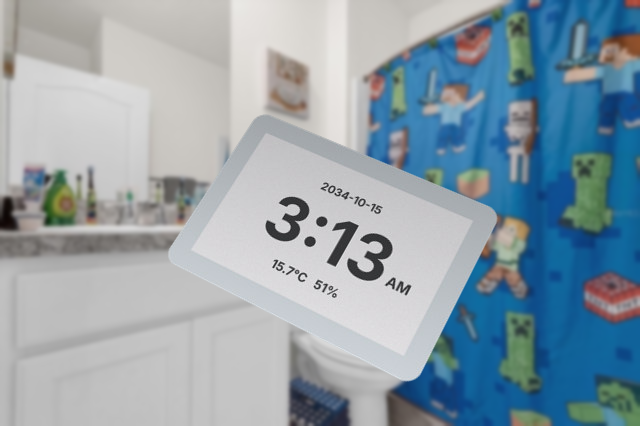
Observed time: 3:13
